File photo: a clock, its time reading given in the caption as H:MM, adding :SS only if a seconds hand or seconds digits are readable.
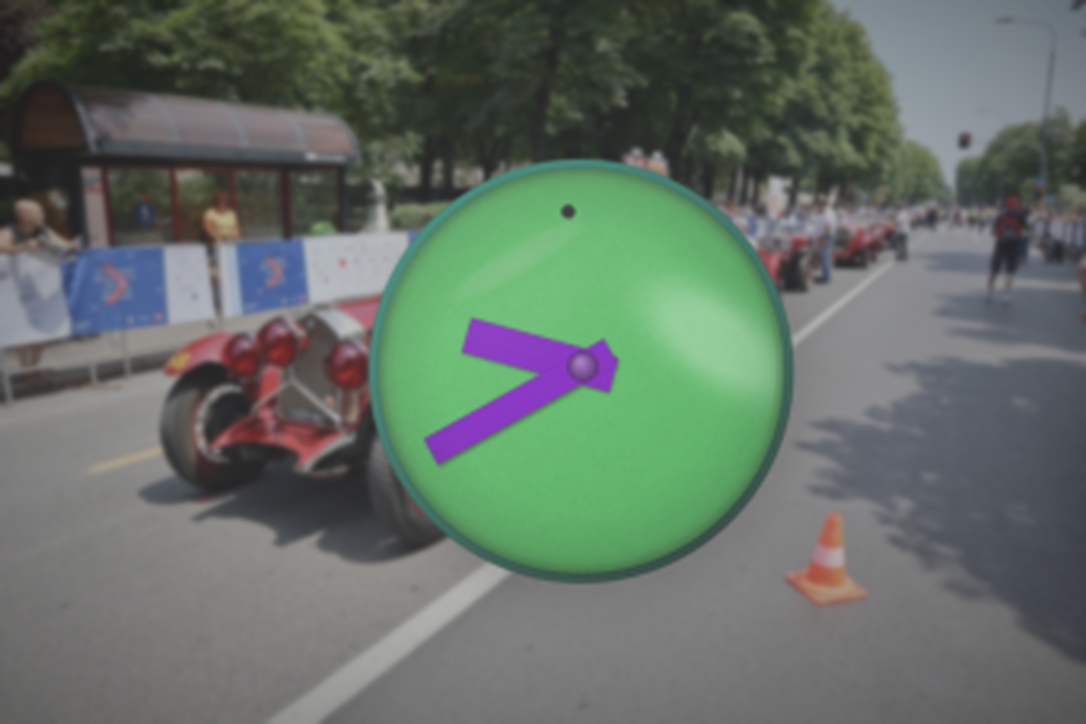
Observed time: 9:41
